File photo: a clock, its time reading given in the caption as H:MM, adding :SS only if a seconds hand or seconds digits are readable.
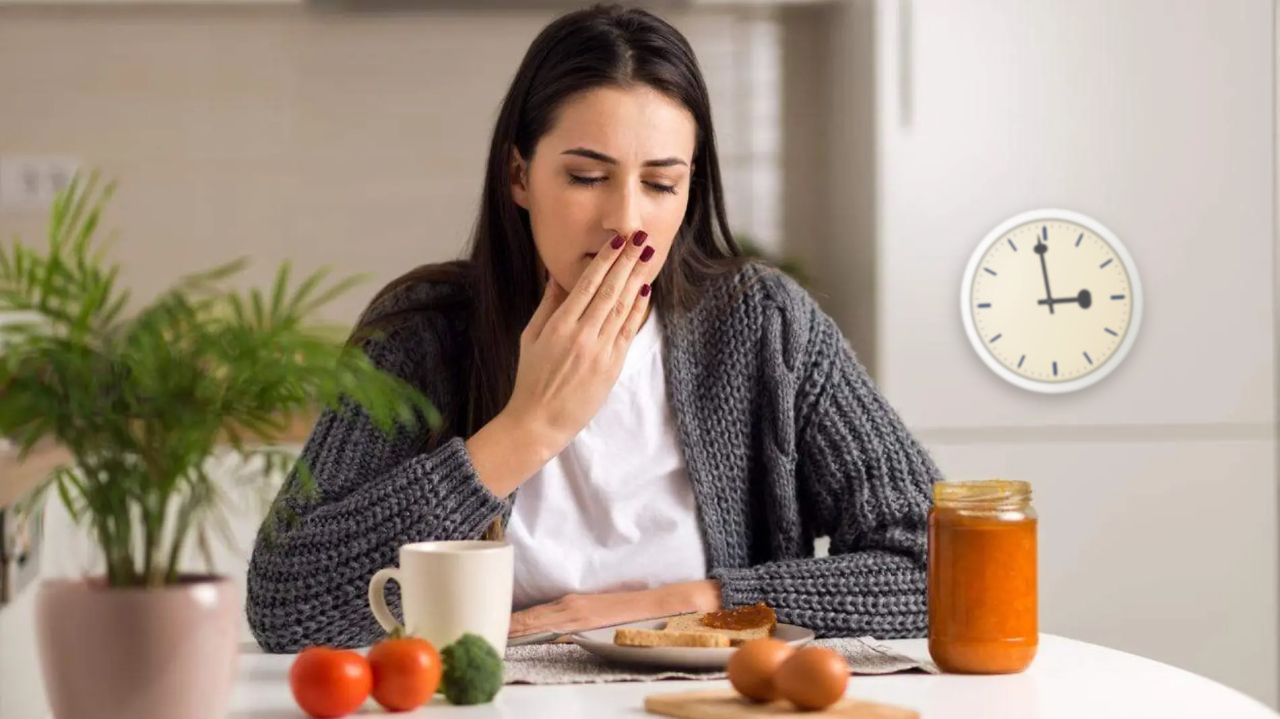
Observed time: 2:59
